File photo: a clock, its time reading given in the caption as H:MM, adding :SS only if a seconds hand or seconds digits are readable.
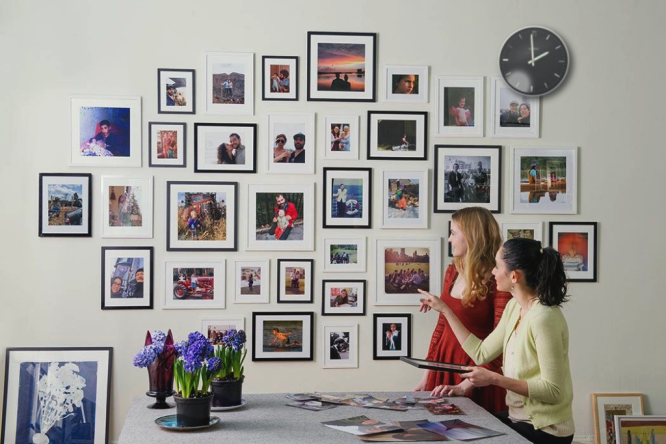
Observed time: 1:59
